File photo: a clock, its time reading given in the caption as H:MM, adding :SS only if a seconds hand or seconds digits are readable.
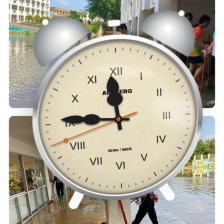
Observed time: 11:45:42
